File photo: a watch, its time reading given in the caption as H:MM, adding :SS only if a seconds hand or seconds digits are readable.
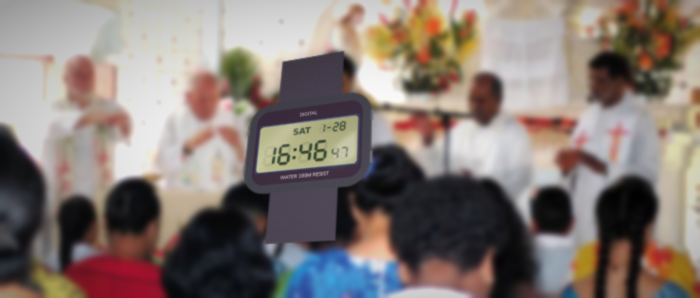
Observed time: 16:46:47
